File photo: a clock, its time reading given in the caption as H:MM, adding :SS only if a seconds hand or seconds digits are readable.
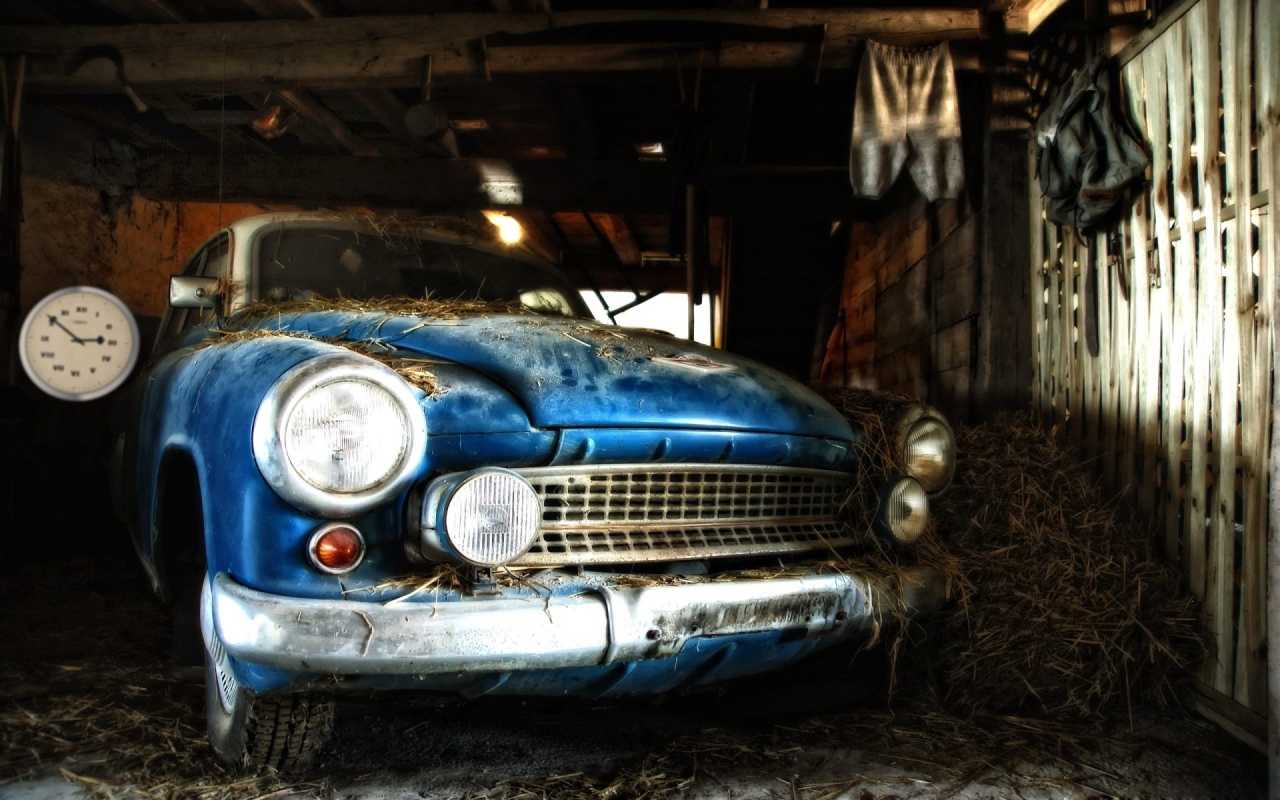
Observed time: 2:51
